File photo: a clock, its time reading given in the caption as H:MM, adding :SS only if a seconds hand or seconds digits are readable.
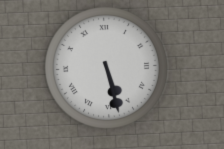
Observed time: 5:28
